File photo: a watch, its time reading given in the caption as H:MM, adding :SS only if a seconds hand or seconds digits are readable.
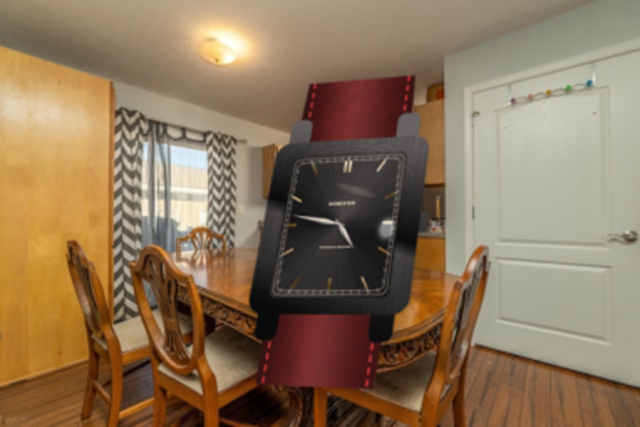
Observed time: 4:47
